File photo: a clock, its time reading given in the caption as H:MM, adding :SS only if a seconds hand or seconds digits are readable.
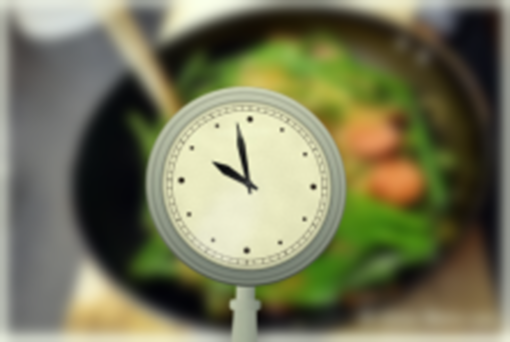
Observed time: 9:58
